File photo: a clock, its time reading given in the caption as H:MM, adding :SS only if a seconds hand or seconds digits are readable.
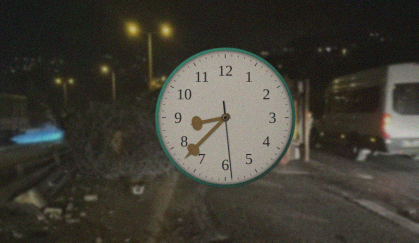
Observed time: 8:37:29
